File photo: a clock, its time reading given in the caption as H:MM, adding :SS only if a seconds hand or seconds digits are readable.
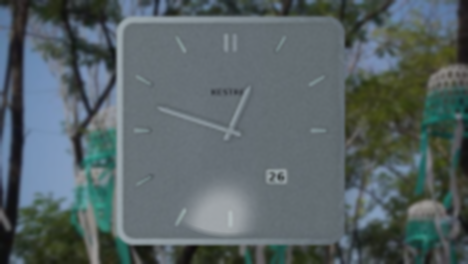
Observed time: 12:48
